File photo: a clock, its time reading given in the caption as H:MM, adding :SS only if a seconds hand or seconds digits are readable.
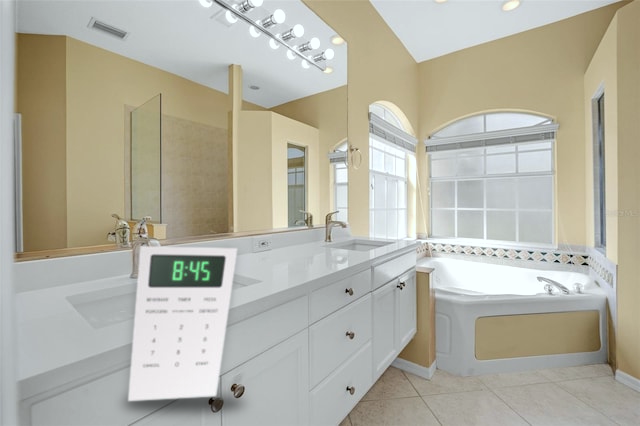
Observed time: 8:45
